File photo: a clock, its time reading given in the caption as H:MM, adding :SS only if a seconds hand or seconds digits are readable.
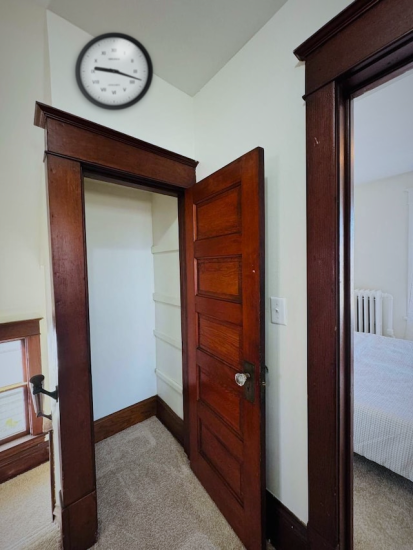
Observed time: 9:18
